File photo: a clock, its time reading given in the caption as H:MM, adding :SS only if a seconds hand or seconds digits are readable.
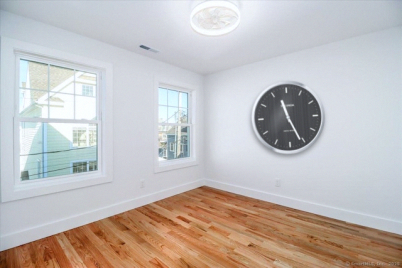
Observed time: 11:26
